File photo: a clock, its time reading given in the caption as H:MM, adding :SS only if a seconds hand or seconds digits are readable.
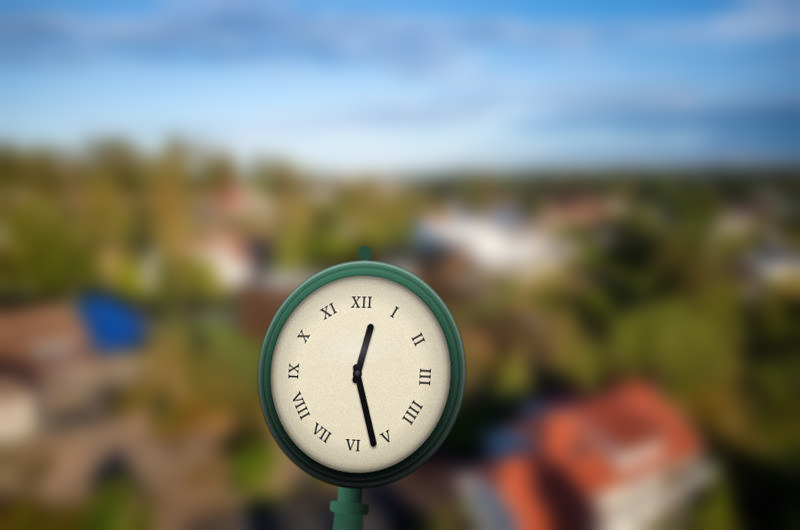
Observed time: 12:27
